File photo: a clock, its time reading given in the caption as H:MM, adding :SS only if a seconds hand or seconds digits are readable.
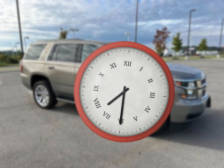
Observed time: 7:30
